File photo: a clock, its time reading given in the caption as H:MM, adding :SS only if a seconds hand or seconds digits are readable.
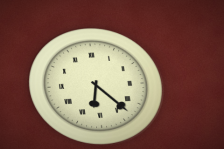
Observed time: 6:23
